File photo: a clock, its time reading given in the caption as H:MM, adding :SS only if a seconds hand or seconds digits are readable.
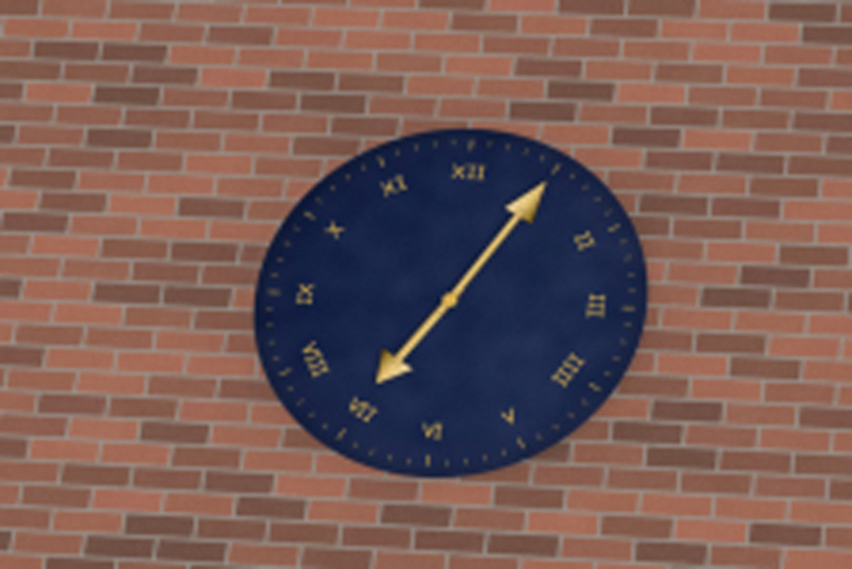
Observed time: 7:05
